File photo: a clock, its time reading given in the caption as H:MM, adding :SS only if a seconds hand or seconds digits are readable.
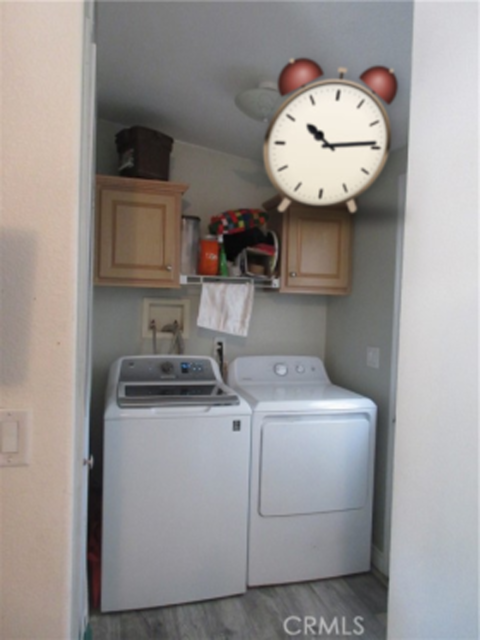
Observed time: 10:14
